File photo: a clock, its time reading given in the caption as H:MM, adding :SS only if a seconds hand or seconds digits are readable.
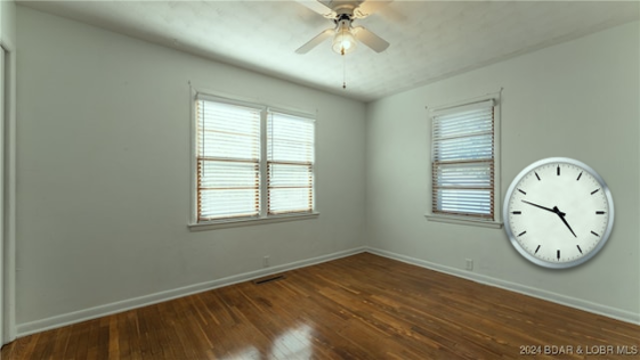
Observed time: 4:48
